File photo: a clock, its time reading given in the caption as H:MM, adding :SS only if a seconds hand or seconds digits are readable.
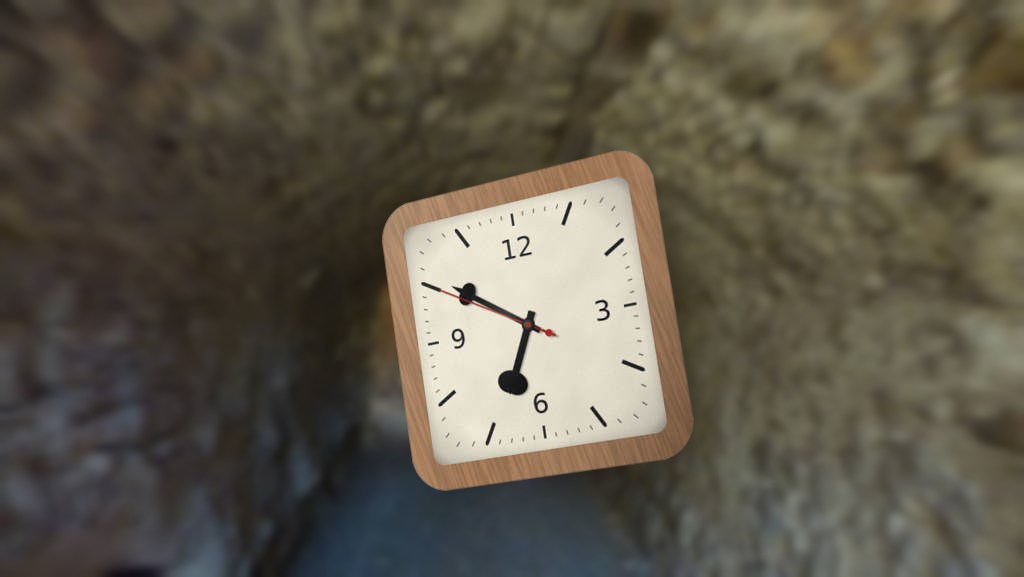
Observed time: 6:50:50
